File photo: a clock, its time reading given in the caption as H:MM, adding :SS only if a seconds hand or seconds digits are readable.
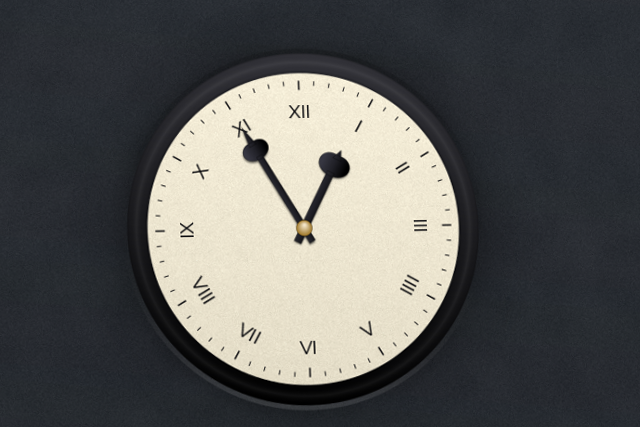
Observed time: 12:55
